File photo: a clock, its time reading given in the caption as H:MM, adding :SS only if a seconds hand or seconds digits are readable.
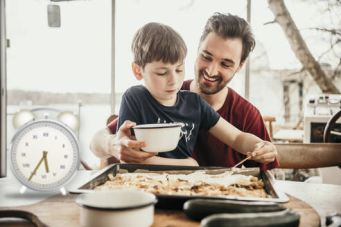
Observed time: 5:35
